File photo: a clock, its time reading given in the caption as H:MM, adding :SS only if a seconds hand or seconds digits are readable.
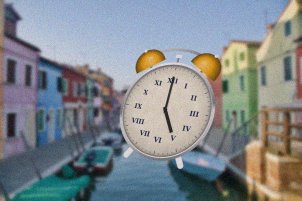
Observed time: 5:00
